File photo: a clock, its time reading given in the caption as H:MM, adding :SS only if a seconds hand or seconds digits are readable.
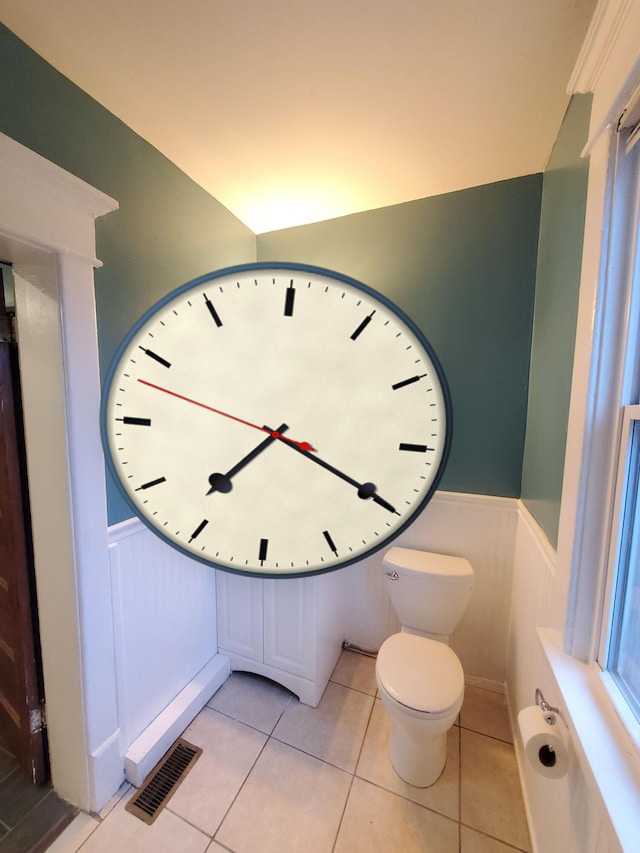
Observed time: 7:19:48
